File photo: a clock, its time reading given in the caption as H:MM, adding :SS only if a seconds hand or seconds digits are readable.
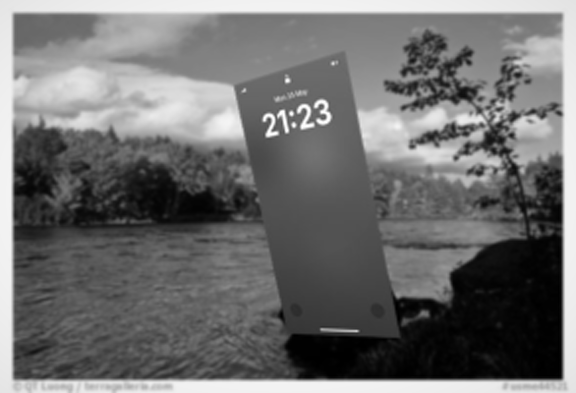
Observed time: 21:23
